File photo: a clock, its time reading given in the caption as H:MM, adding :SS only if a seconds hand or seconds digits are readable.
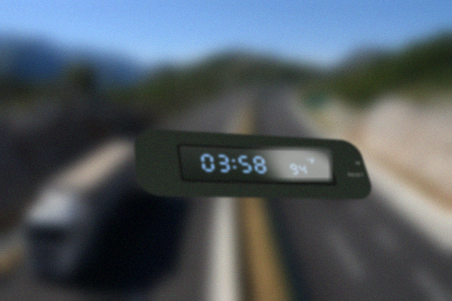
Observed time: 3:58
